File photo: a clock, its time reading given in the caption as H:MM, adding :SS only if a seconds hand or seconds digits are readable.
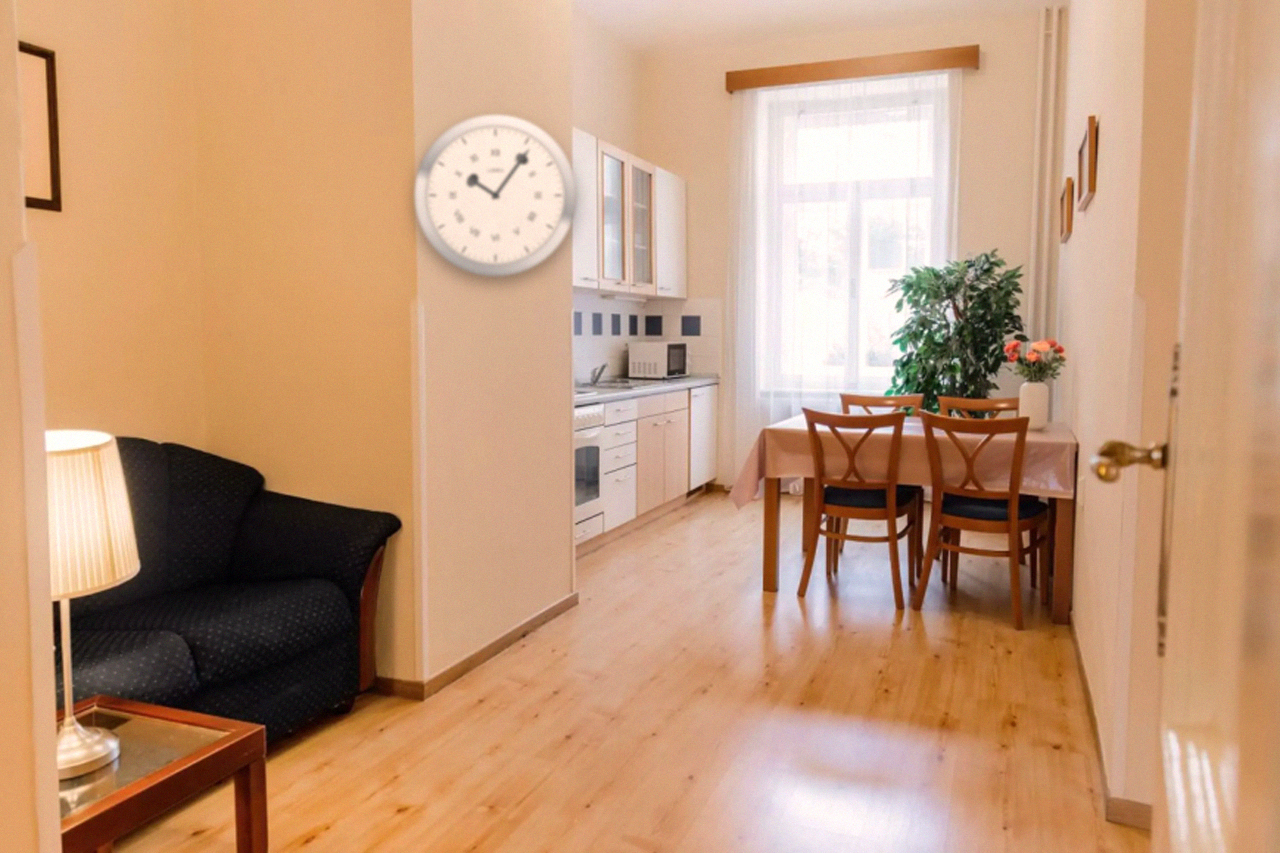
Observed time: 10:06
